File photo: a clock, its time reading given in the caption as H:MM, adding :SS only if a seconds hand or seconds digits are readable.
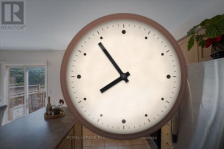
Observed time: 7:54
